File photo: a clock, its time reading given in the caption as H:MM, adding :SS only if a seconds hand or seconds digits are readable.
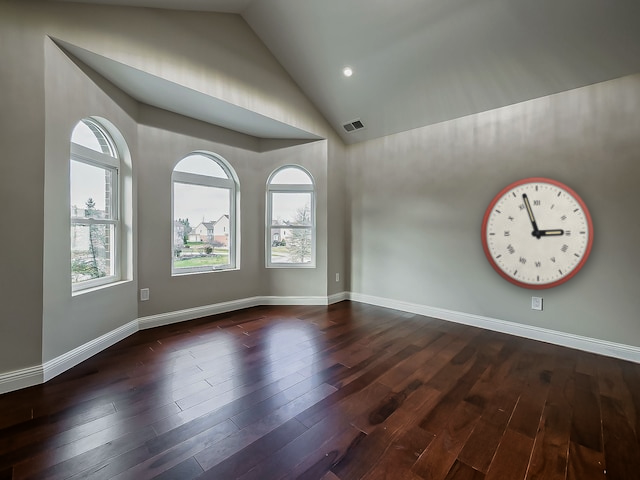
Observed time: 2:57
